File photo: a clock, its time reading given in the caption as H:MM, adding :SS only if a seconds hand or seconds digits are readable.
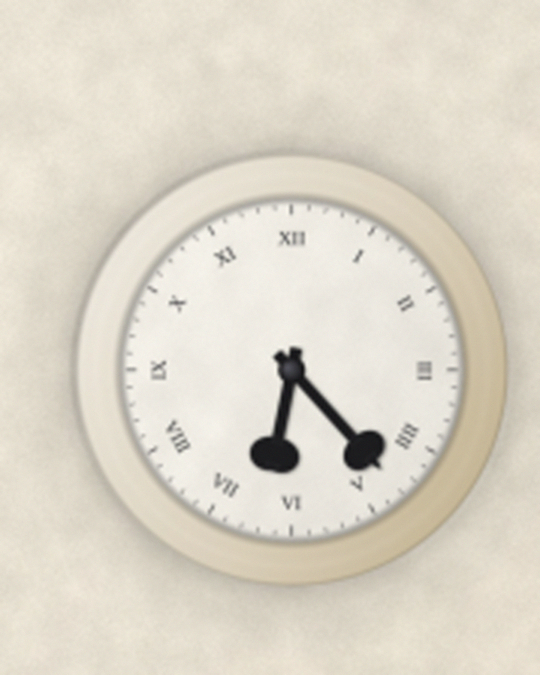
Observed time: 6:23
